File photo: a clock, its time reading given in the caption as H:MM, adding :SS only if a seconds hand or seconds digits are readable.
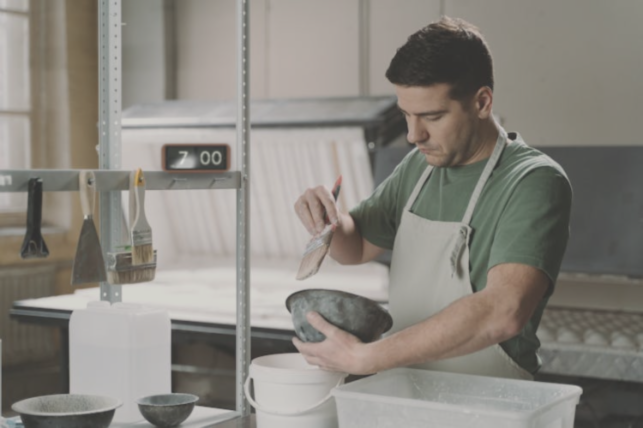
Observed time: 7:00
